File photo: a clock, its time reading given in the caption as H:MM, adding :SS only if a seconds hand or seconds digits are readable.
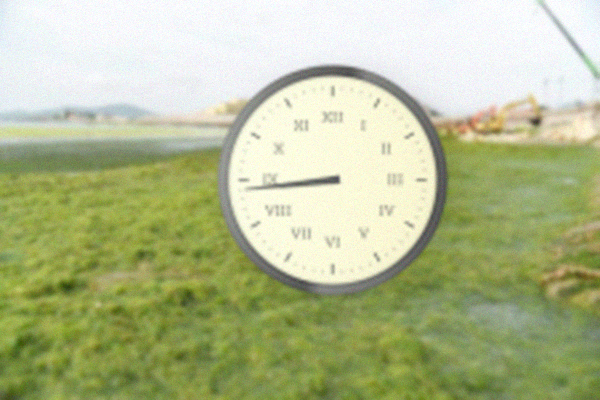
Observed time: 8:44
